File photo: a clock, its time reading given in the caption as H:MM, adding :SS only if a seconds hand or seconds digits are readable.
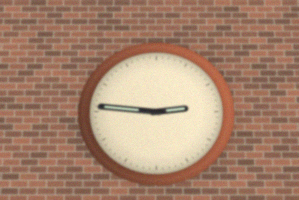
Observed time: 2:46
